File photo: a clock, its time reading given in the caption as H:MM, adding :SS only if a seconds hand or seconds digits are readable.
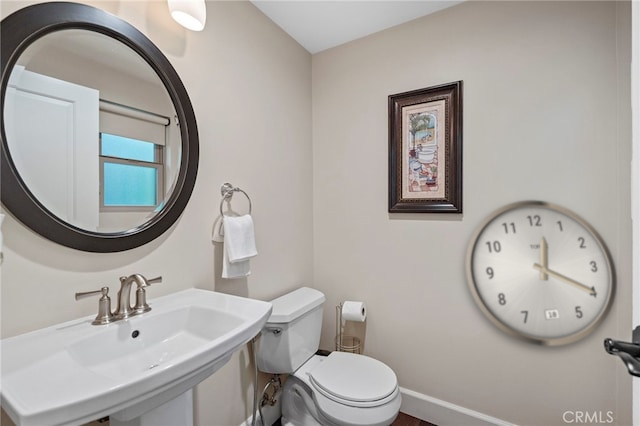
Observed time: 12:20
